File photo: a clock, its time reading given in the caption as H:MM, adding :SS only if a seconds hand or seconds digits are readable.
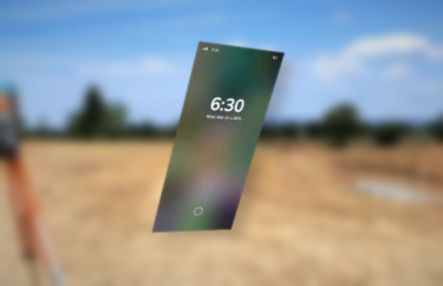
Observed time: 6:30
